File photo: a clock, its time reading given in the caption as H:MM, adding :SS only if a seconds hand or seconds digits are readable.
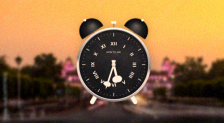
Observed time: 5:33
